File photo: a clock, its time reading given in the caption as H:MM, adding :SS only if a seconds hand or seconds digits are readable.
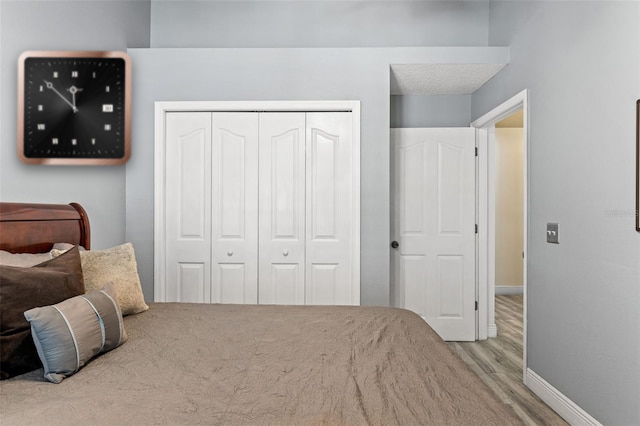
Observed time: 11:52
